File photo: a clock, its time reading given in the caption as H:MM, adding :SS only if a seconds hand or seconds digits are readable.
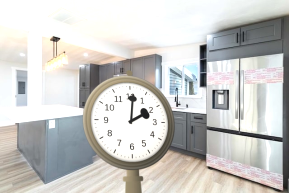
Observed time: 2:01
